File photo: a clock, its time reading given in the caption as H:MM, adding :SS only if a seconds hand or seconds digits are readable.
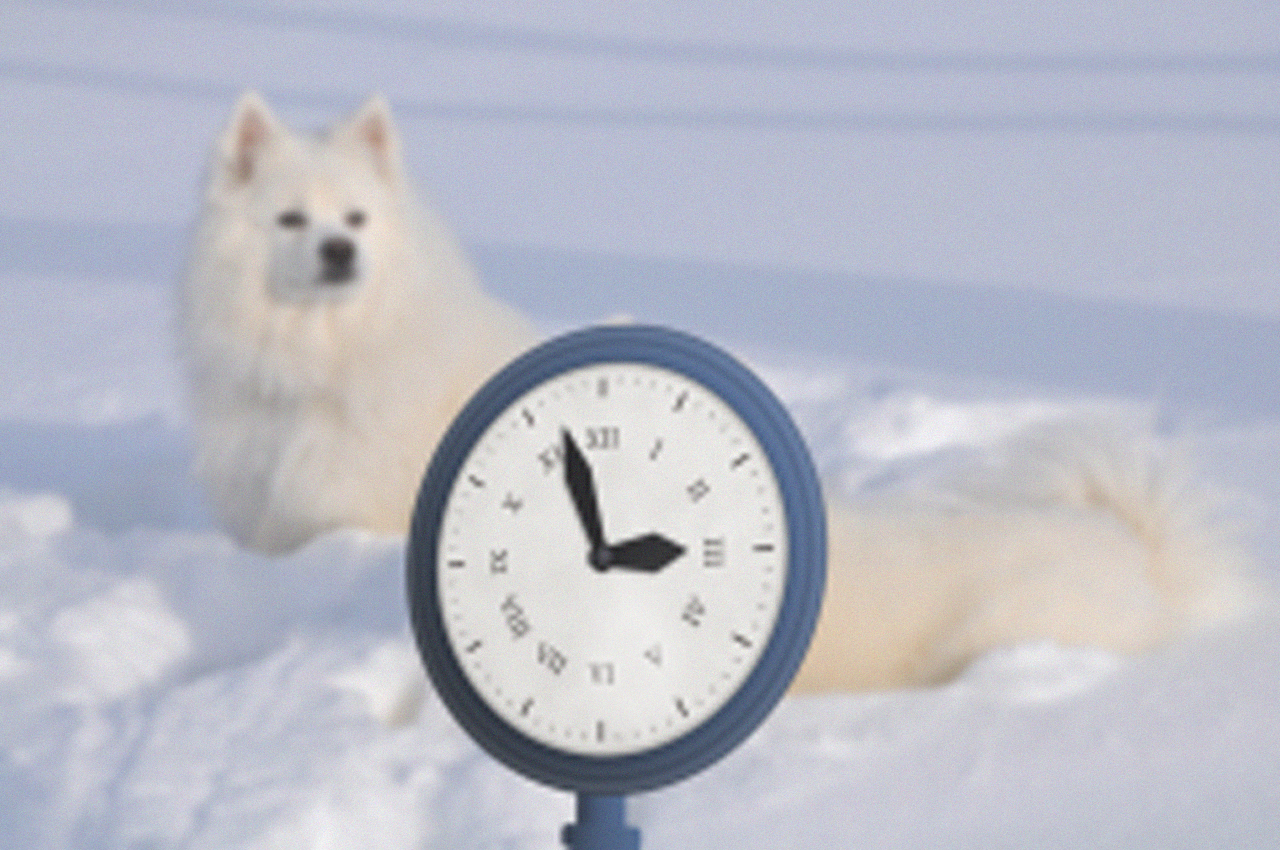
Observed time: 2:57
